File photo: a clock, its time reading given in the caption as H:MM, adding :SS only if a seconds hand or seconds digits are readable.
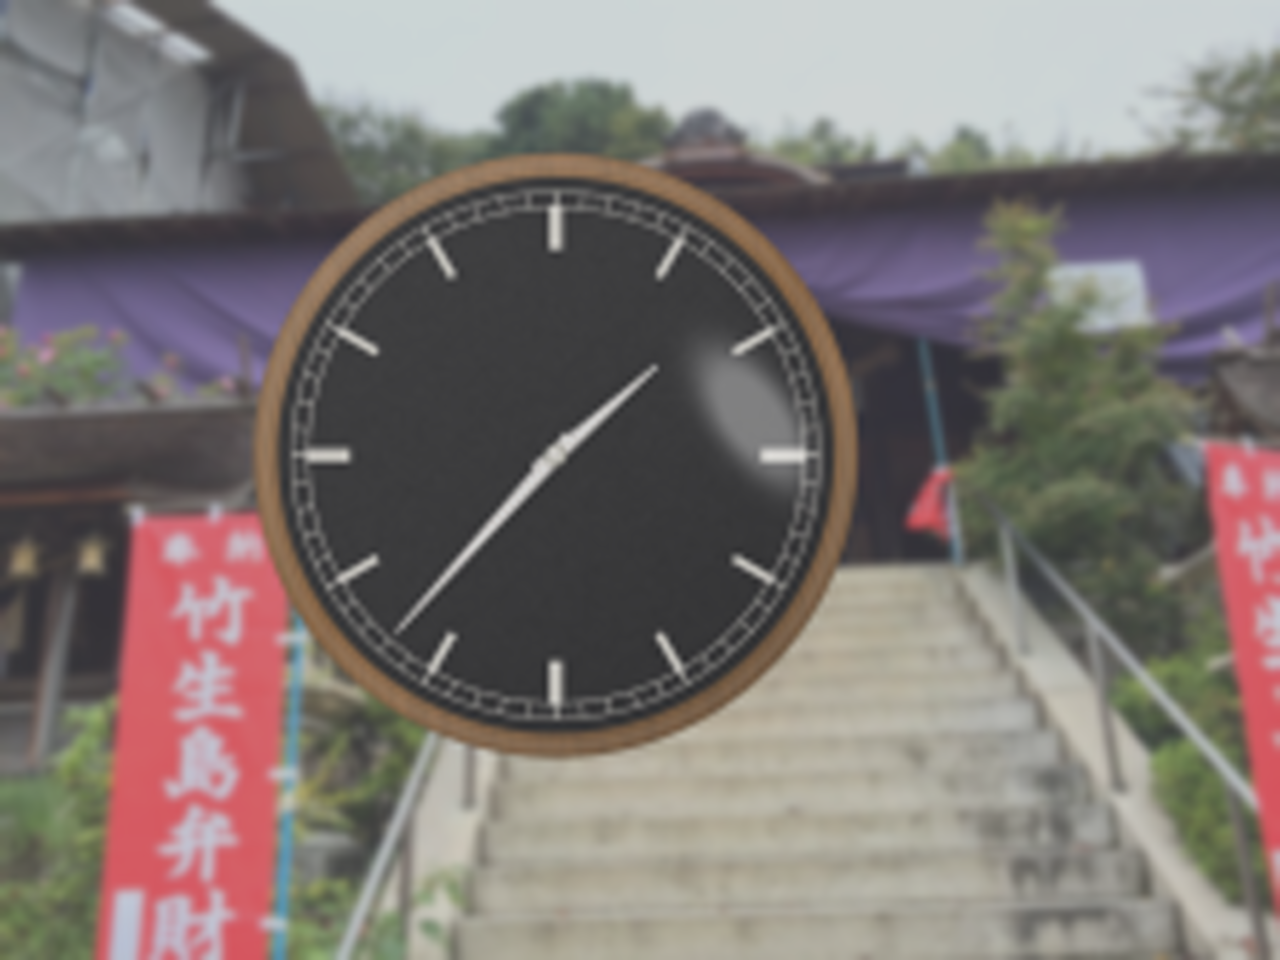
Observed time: 1:37
